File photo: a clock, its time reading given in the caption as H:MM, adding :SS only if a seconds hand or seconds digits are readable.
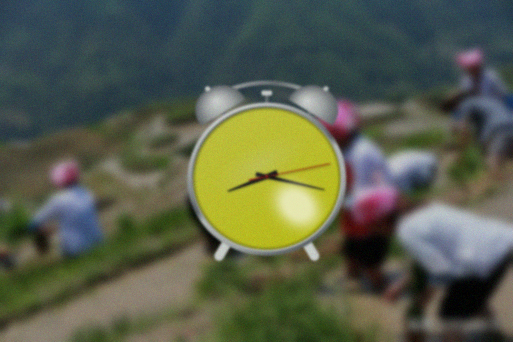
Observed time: 8:17:13
